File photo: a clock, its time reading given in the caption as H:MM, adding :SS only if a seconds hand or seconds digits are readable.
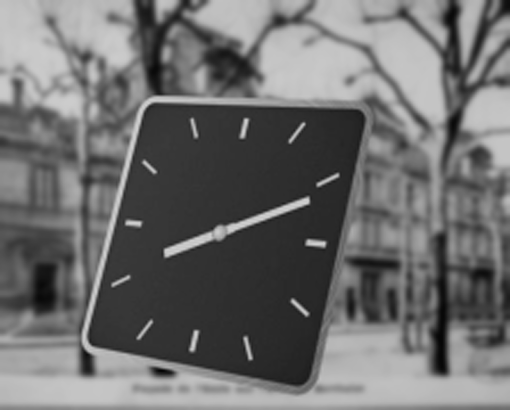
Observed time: 8:11
